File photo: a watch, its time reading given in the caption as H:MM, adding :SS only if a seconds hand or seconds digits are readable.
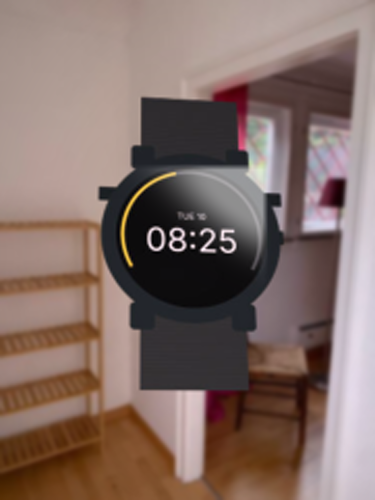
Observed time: 8:25
